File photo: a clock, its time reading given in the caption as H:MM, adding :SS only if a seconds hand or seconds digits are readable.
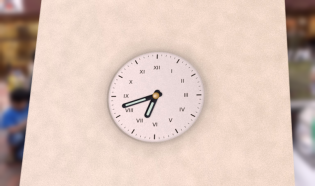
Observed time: 6:42
